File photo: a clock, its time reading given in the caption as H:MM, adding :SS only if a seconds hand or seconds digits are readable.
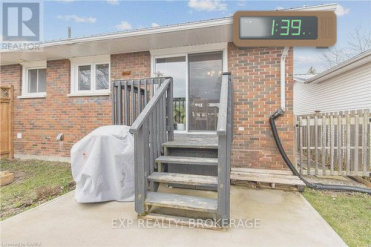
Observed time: 1:39
